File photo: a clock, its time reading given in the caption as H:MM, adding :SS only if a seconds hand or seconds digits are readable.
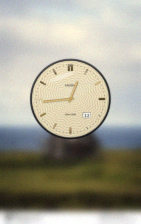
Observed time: 12:44
